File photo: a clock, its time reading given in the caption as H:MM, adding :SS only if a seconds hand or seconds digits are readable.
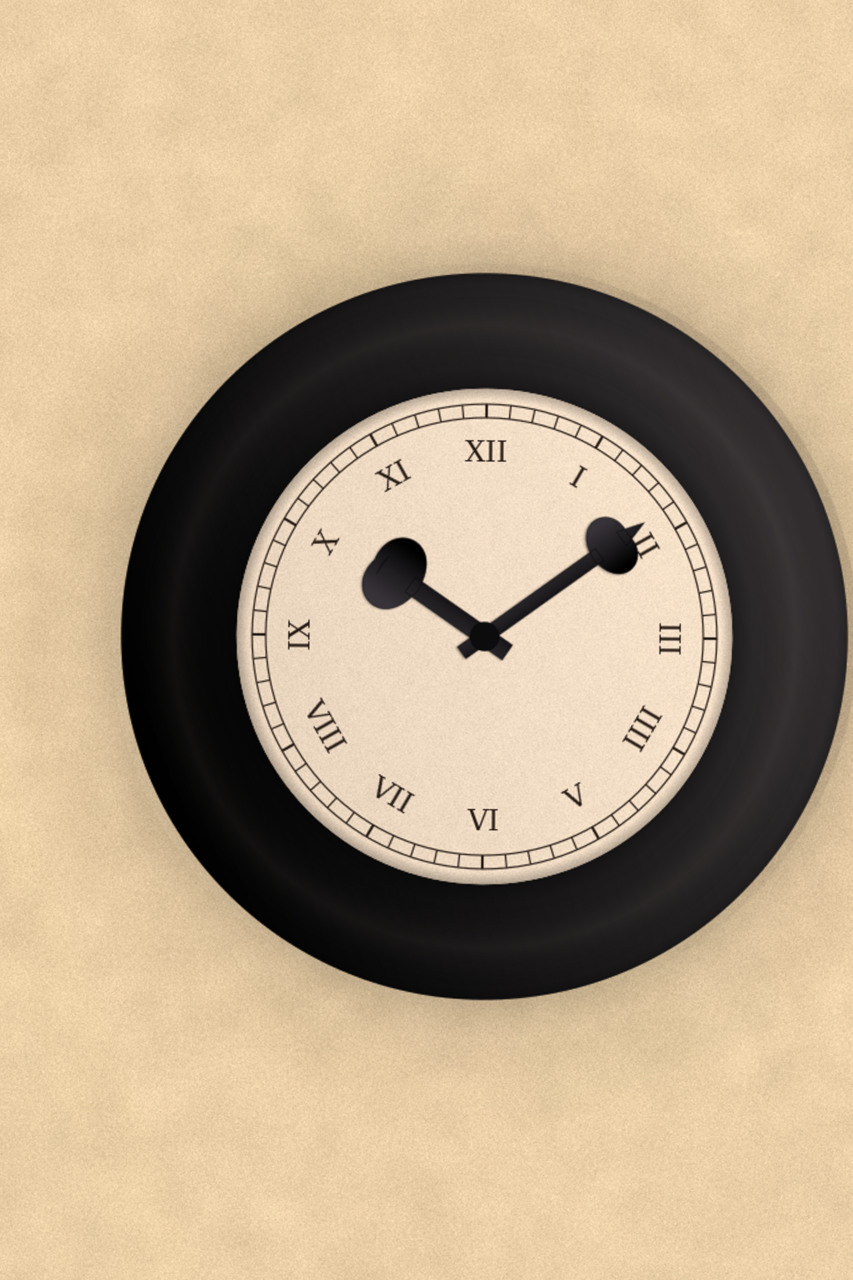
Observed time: 10:09
